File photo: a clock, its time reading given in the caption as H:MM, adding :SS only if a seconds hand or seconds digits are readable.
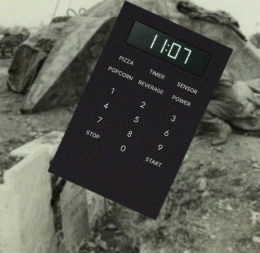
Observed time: 11:07
